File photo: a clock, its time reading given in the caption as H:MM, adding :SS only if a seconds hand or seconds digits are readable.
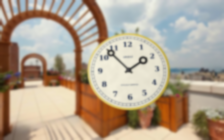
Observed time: 1:53
